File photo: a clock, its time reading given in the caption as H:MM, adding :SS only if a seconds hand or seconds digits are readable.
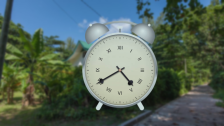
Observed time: 4:40
